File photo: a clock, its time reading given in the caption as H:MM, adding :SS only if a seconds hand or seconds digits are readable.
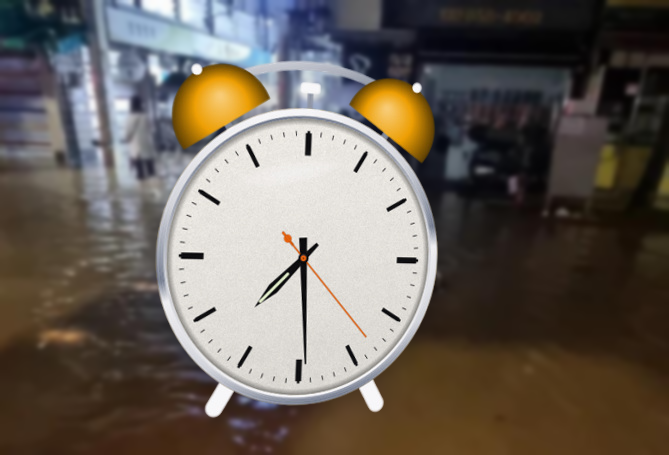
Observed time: 7:29:23
